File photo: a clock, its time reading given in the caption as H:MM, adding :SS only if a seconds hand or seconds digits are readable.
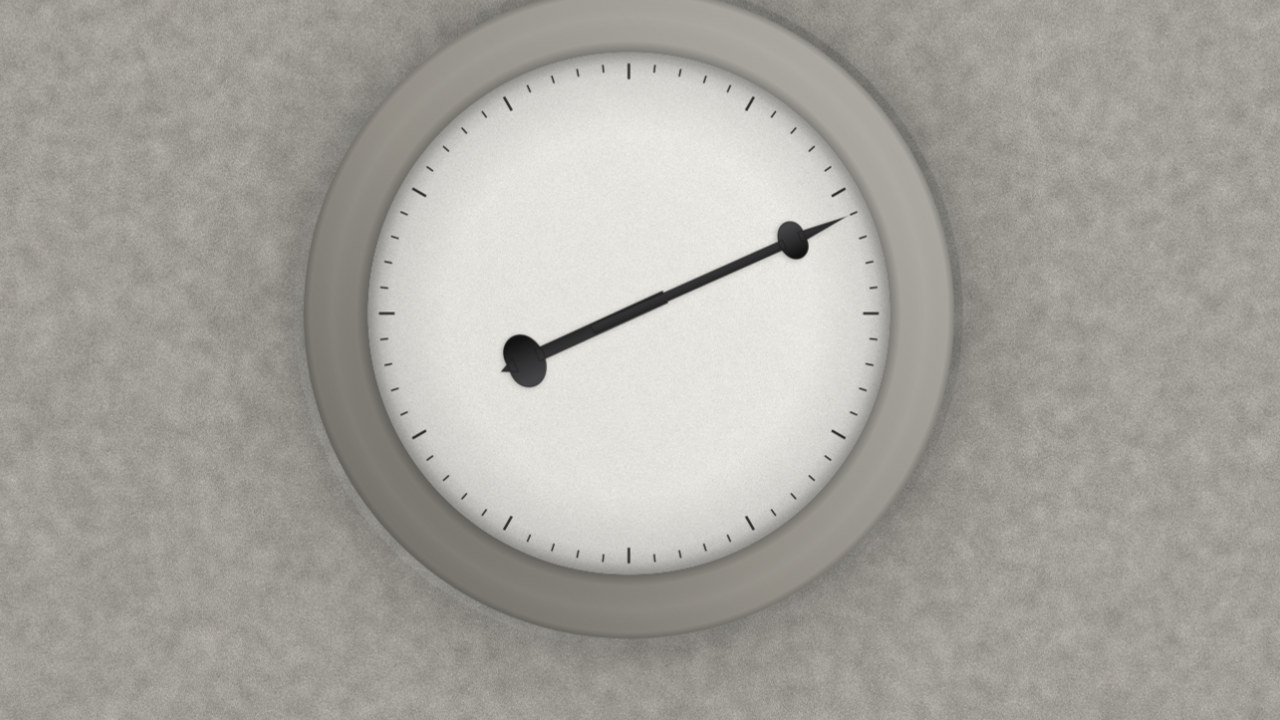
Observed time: 8:11
